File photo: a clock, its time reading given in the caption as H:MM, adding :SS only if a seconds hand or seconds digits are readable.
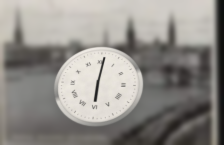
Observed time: 6:01
